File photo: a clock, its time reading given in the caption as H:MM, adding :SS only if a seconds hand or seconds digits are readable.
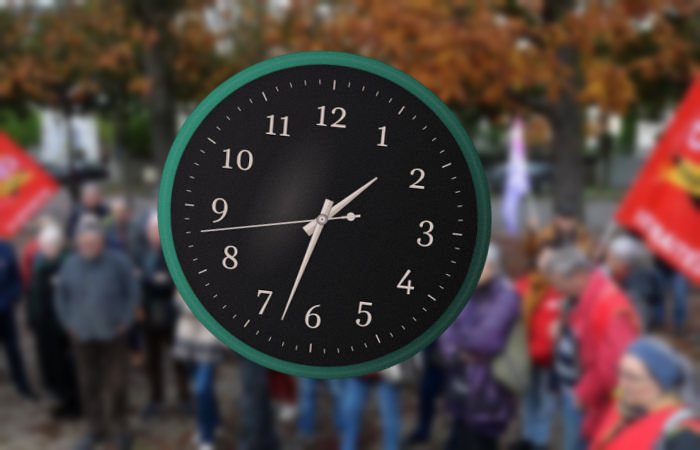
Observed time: 1:32:43
